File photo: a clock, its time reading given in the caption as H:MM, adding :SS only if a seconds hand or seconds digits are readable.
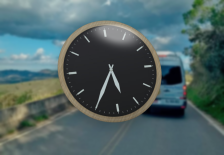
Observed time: 5:35
